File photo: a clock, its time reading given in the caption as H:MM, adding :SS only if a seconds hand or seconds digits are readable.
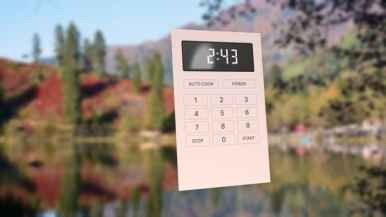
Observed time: 2:43
